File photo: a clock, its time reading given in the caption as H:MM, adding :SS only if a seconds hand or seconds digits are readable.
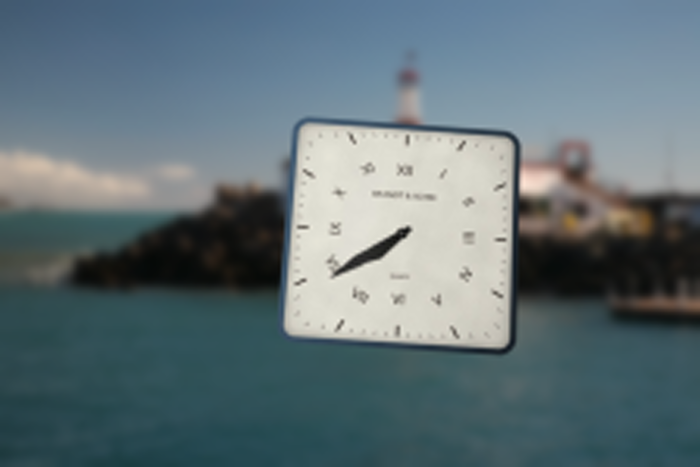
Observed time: 7:39
